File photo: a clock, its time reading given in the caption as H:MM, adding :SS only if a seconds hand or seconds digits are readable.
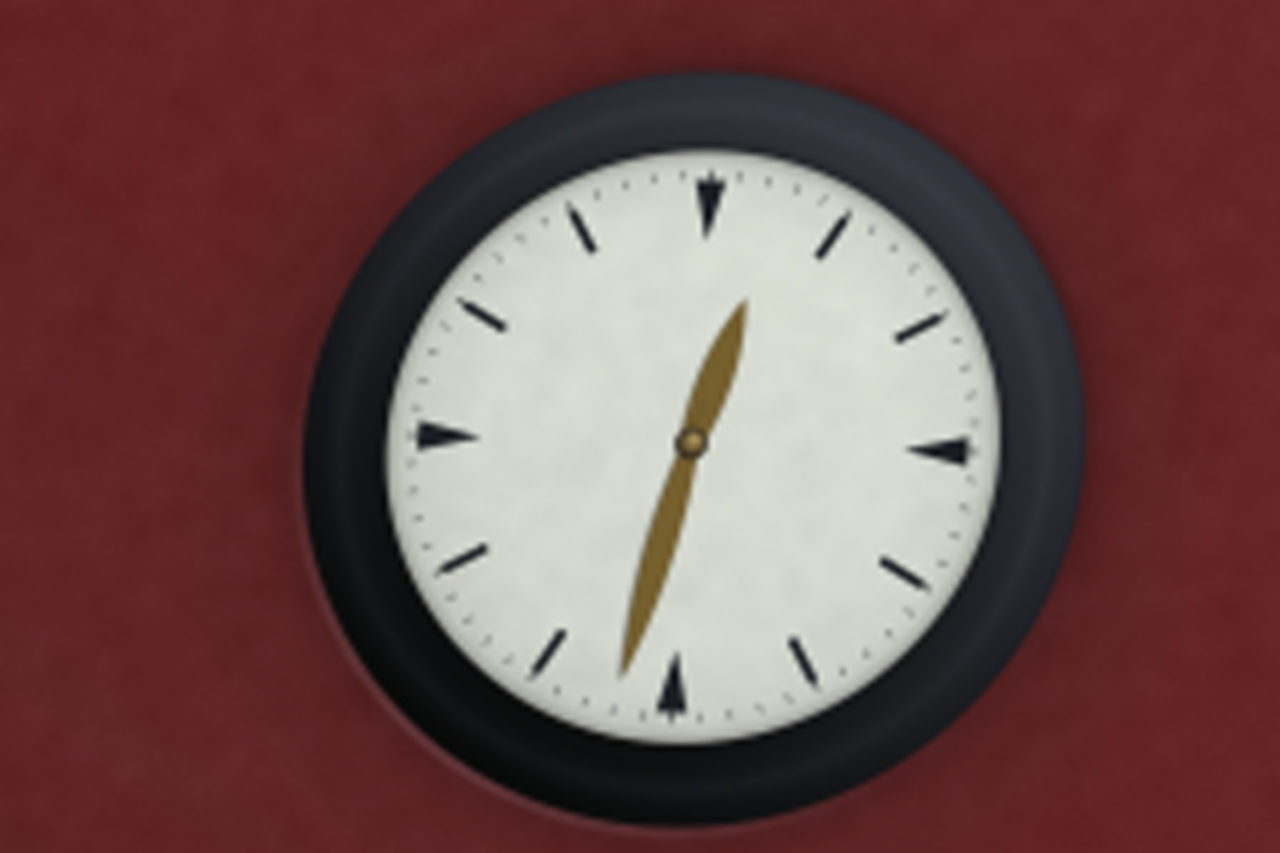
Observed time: 12:32
